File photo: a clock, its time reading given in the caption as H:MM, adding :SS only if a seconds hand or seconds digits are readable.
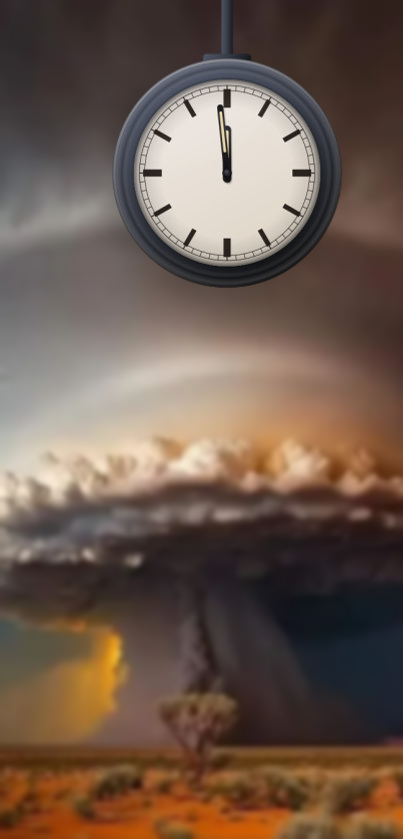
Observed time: 11:59
